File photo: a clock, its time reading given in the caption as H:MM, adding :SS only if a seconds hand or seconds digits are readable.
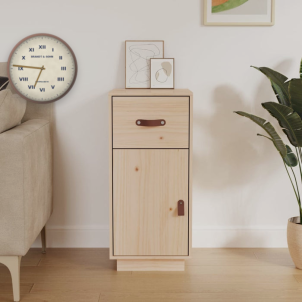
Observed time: 6:46
